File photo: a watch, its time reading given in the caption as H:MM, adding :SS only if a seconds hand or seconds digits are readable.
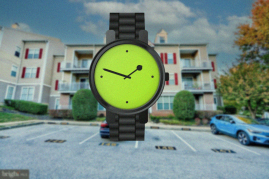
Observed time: 1:48
